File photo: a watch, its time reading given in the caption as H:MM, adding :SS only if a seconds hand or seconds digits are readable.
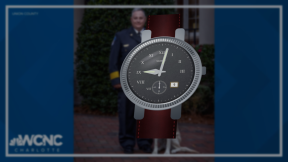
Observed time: 9:02
